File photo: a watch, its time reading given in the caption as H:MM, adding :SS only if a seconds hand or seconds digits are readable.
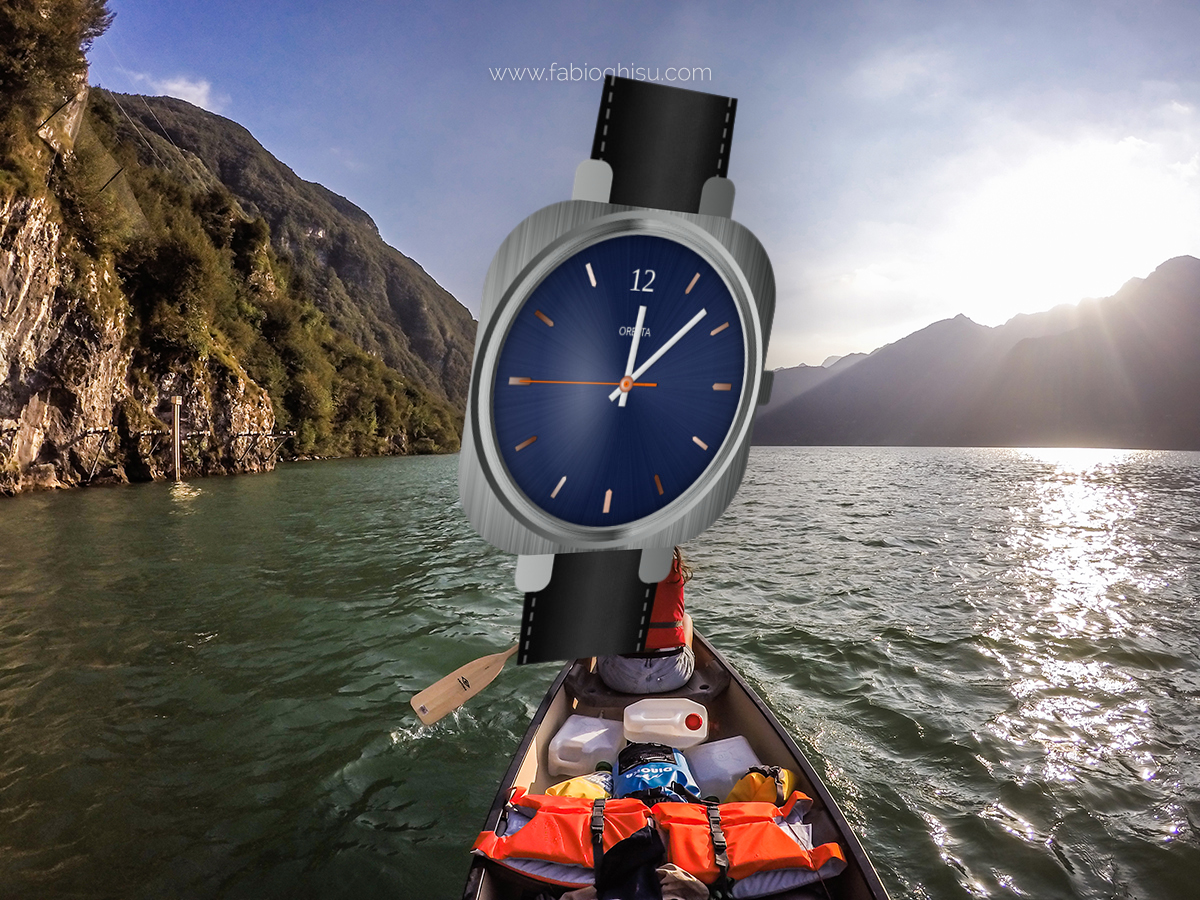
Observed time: 12:07:45
